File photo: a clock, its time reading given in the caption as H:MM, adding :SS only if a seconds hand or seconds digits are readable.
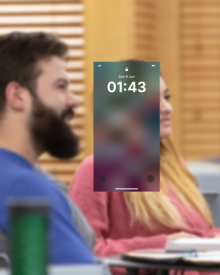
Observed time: 1:43
